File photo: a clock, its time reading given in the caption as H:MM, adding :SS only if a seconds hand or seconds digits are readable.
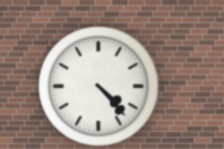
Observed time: 4:23
